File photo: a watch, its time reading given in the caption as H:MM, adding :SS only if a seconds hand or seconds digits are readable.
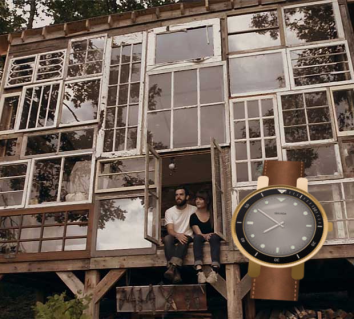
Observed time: 7:51
